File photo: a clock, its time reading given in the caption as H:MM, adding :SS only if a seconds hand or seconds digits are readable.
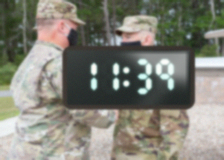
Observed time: 11:39
